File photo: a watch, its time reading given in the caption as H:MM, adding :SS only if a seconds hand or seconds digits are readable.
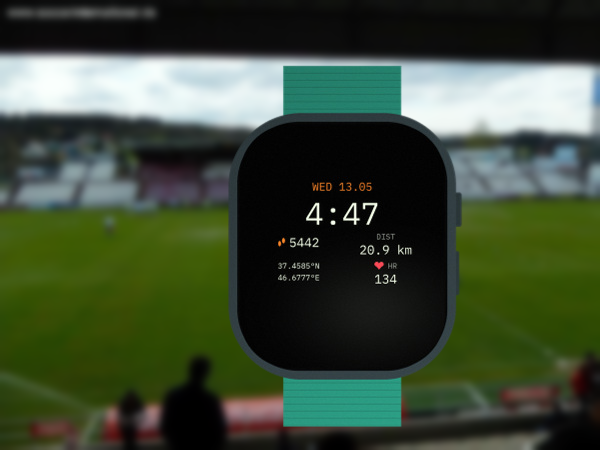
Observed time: 4:47
